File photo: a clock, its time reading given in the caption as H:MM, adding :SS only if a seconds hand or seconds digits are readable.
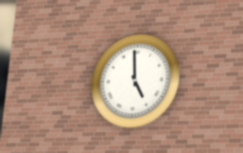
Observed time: 4:59
